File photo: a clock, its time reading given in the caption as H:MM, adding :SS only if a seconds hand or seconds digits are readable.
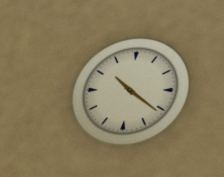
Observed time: 10:21
